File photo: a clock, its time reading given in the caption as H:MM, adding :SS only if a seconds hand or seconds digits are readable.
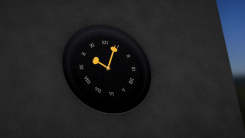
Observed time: 10:04
